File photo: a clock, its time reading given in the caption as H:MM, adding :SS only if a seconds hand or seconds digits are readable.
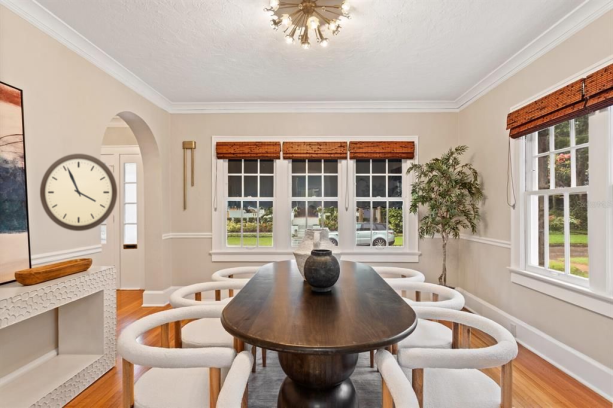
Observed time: 3:56
